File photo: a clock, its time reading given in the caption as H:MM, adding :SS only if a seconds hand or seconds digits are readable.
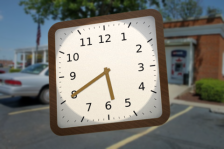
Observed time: 5:40
